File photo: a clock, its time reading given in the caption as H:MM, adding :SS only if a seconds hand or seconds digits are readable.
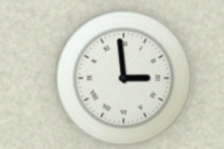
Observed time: 2:59
